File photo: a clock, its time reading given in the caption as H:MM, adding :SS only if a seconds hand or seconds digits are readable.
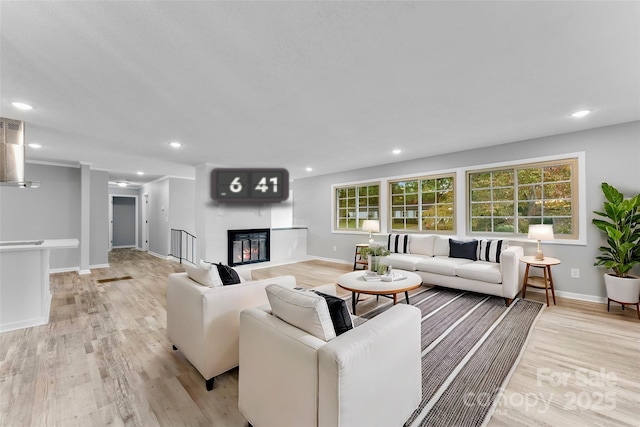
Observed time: 6:41
